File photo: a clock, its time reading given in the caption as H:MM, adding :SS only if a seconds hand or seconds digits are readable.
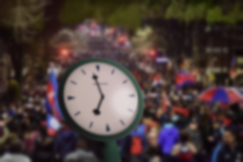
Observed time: 6:58
